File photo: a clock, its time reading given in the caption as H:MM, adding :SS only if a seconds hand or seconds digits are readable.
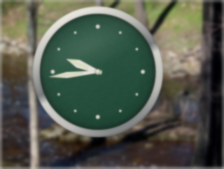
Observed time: 9:44
